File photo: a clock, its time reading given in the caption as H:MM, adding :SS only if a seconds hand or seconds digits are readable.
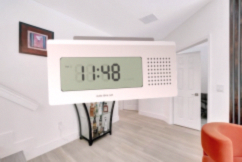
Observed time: 11:48
